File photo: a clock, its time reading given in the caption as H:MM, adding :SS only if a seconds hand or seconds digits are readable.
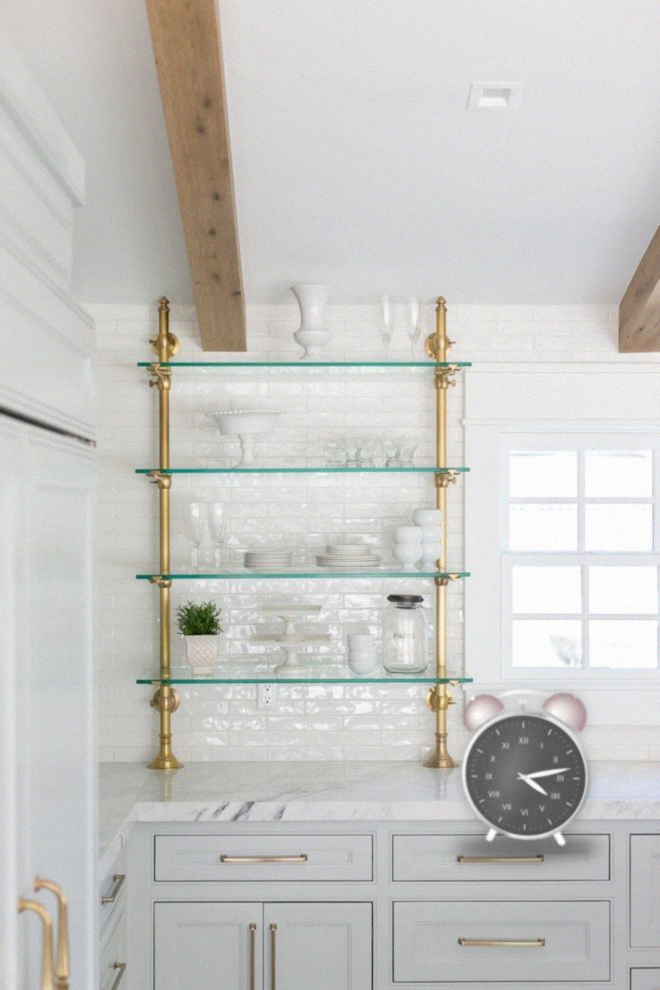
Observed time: 4:13
